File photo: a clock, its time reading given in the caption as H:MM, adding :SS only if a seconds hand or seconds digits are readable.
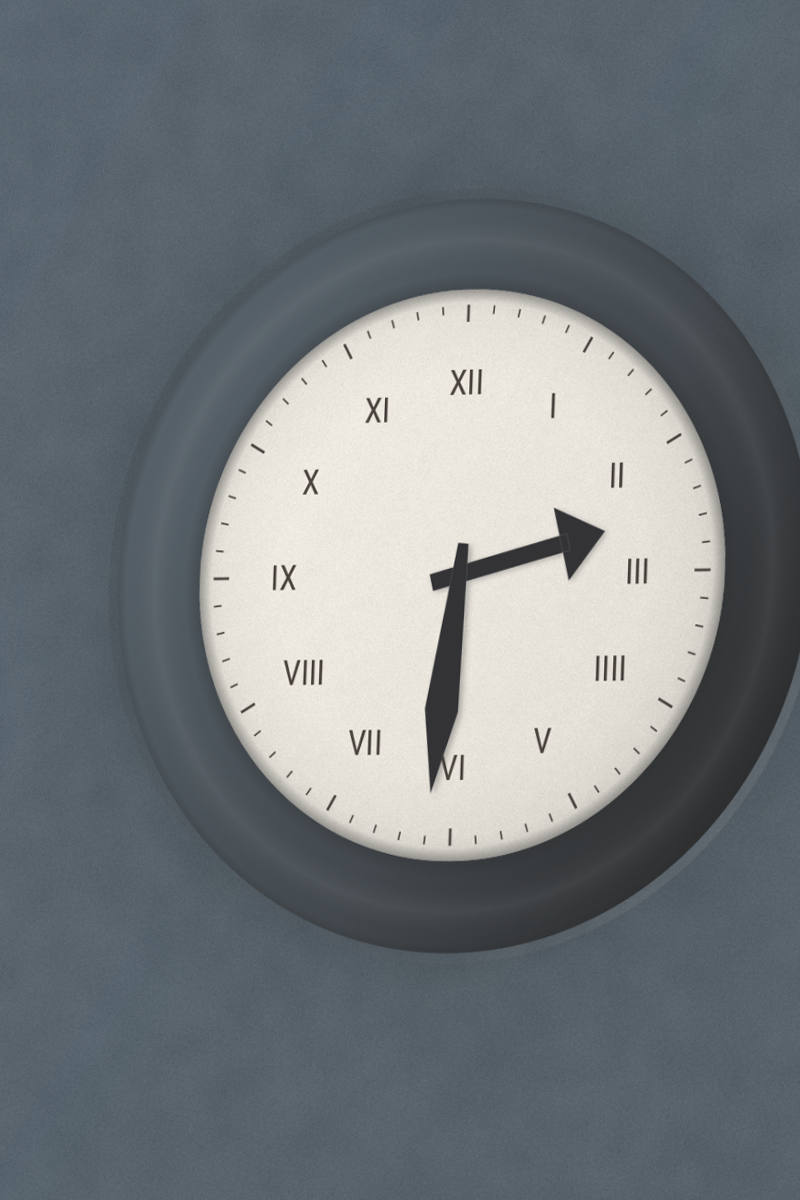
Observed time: 2:31
